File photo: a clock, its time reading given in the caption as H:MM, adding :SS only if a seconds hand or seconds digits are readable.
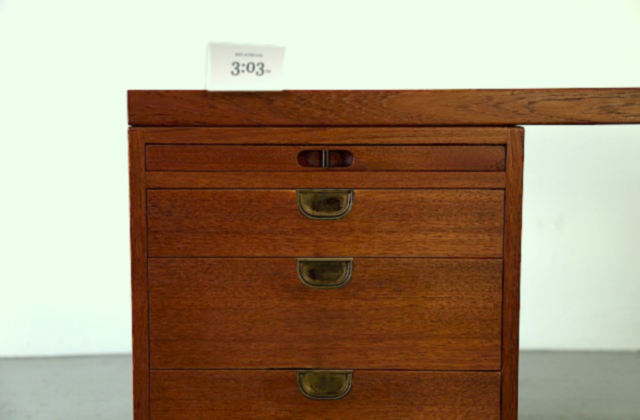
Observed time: 3:03
